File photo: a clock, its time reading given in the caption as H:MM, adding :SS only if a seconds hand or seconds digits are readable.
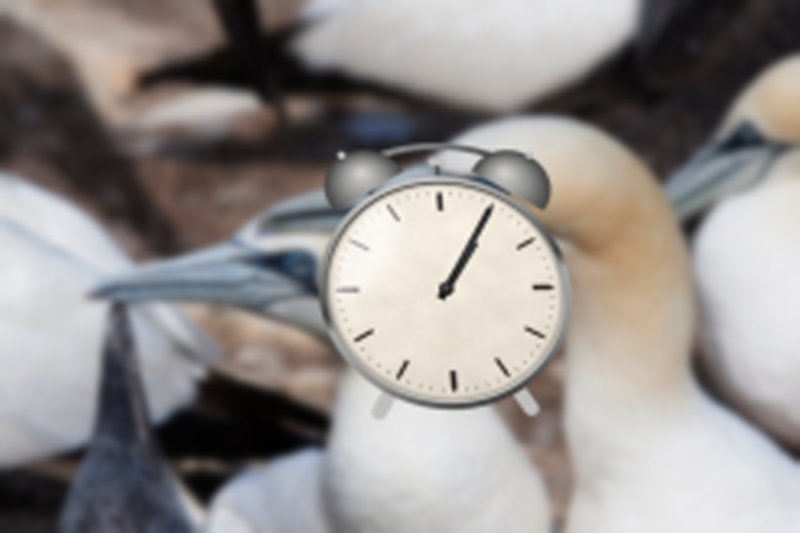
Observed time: 1:05
